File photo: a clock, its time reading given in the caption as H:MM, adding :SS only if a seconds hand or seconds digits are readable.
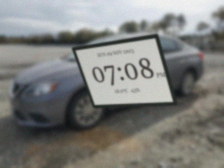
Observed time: 7:08
